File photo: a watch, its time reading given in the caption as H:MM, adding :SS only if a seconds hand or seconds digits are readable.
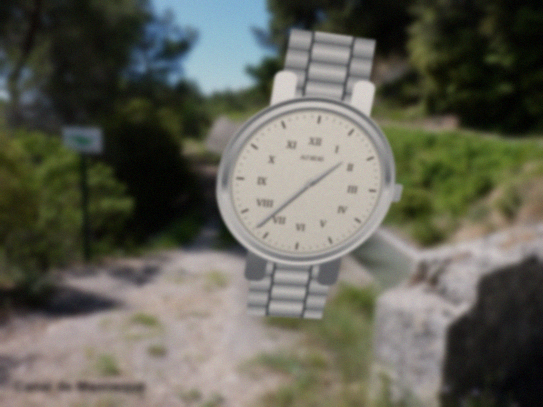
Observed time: 1:37
